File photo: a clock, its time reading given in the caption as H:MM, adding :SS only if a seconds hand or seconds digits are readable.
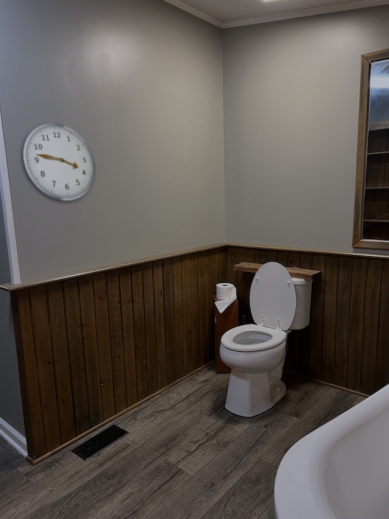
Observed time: 3:47
